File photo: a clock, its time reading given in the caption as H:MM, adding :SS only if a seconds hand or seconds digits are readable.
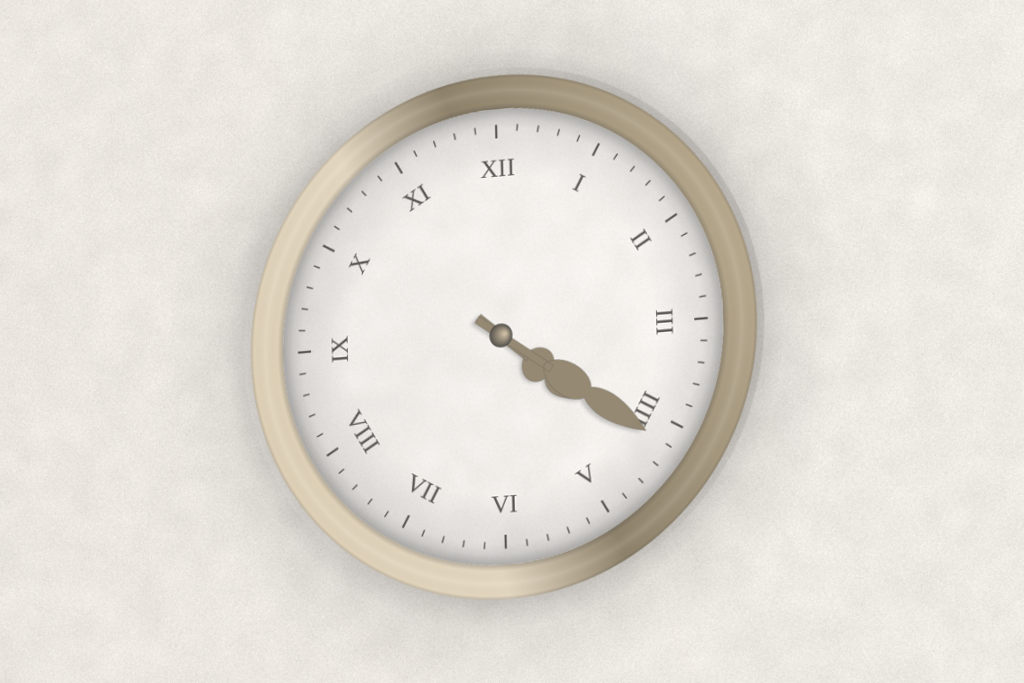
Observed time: 4:21
